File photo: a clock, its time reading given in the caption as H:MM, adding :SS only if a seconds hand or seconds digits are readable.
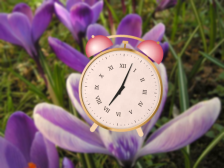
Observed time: 7:03
